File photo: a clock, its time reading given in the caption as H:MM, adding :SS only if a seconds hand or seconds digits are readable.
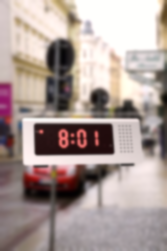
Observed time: 8:01
